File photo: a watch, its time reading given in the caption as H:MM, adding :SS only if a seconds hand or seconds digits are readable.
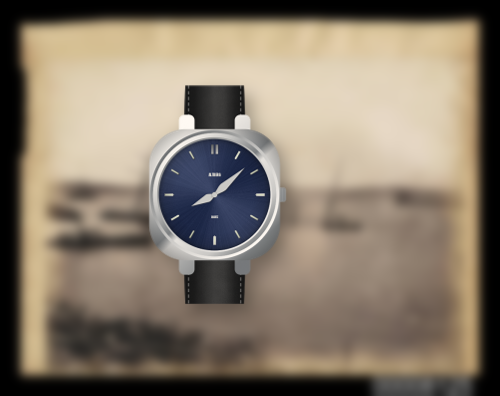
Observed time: 8:08
